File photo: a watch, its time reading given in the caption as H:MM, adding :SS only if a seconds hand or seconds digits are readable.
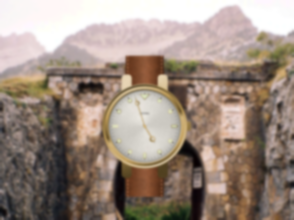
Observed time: 4:57
